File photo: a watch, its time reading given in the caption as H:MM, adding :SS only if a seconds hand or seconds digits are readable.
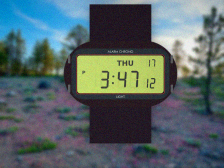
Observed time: 3:47:12
